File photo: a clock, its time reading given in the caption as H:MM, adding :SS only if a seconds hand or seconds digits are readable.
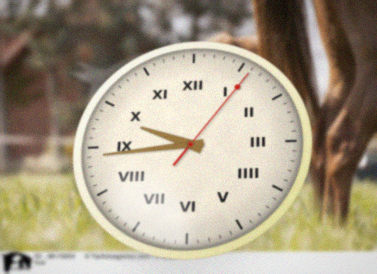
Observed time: 9:44:06
